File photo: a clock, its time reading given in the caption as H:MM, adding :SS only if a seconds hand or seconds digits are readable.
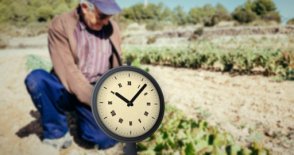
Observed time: 10:07
